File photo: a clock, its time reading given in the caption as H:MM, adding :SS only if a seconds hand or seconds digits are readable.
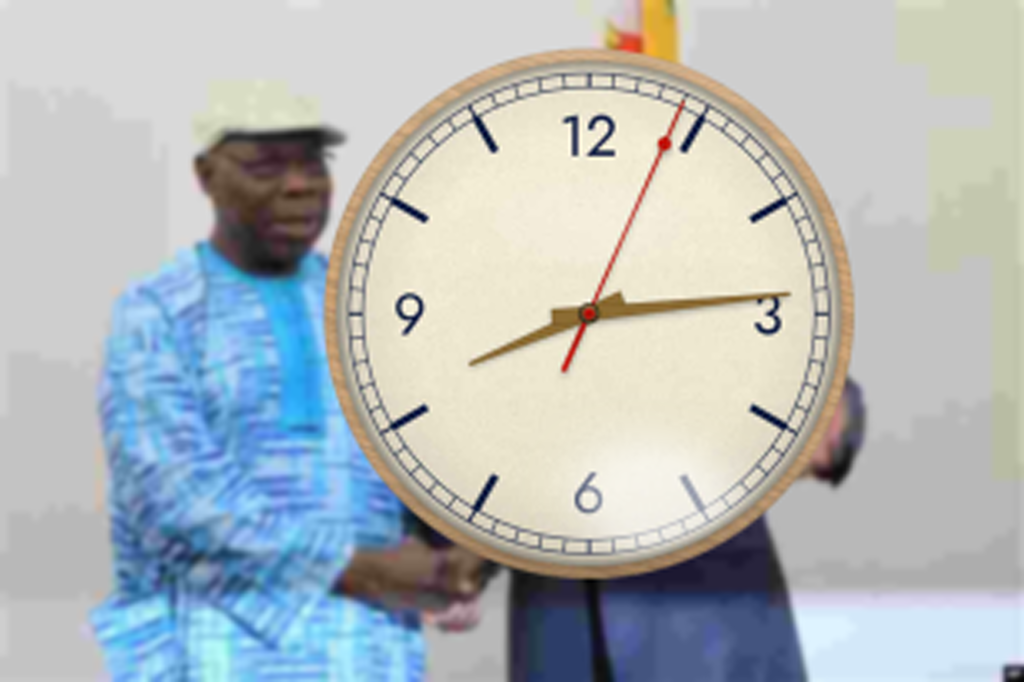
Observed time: 8:14:04
